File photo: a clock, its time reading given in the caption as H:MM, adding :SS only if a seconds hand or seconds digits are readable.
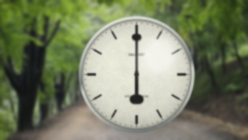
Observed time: 6:00
